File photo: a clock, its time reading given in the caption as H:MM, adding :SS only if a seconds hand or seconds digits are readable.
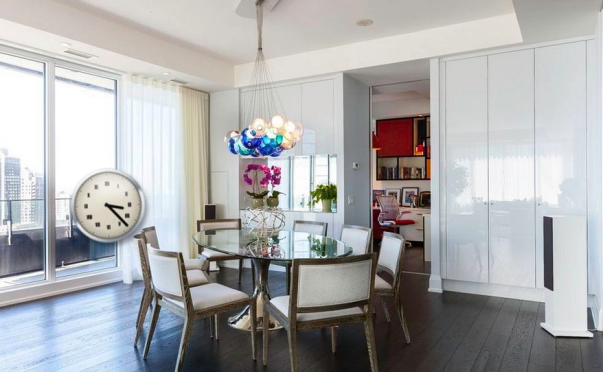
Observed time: 3:23
